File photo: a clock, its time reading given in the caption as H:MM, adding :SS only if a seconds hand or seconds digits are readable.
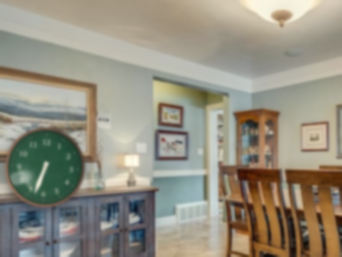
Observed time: 6:33
